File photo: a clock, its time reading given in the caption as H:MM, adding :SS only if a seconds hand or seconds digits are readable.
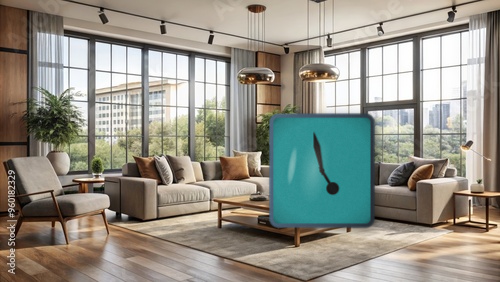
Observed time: 4:58
